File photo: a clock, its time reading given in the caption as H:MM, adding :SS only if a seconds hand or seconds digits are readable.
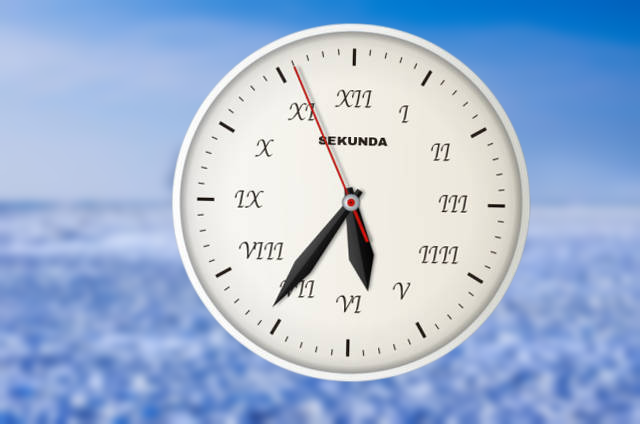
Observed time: 5:35:56
